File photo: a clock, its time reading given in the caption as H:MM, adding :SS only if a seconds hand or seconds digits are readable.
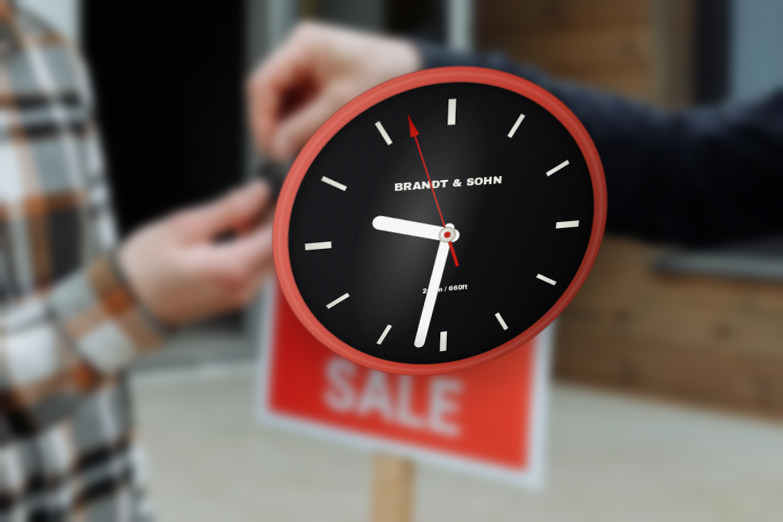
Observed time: 9:31:57
